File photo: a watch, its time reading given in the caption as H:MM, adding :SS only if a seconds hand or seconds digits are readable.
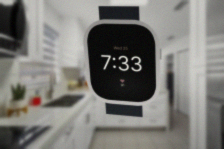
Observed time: 7:33
